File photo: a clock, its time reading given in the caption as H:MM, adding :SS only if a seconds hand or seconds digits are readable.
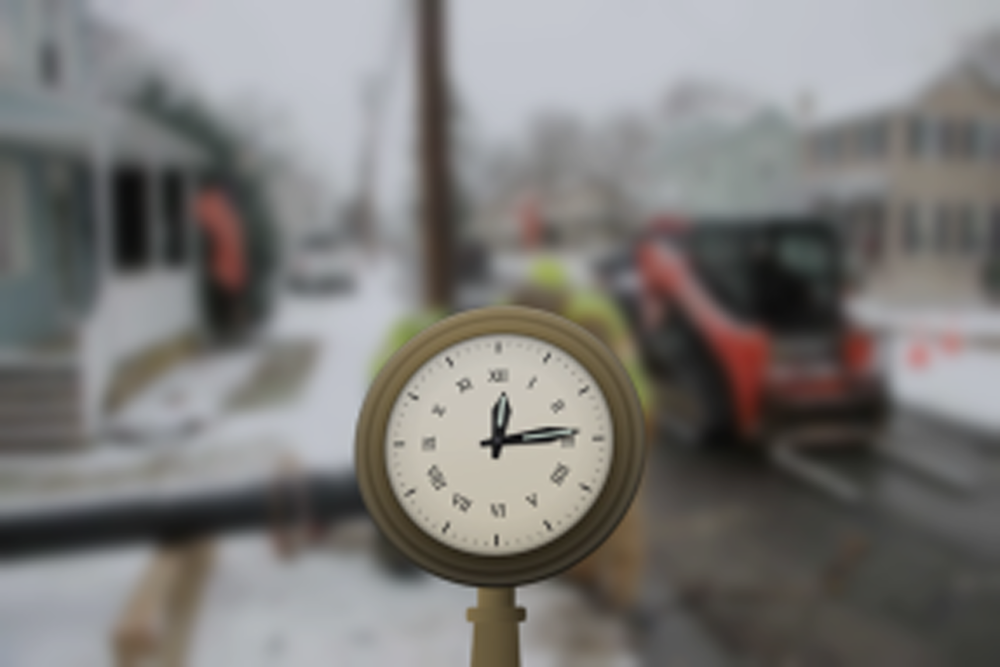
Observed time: 12:14
